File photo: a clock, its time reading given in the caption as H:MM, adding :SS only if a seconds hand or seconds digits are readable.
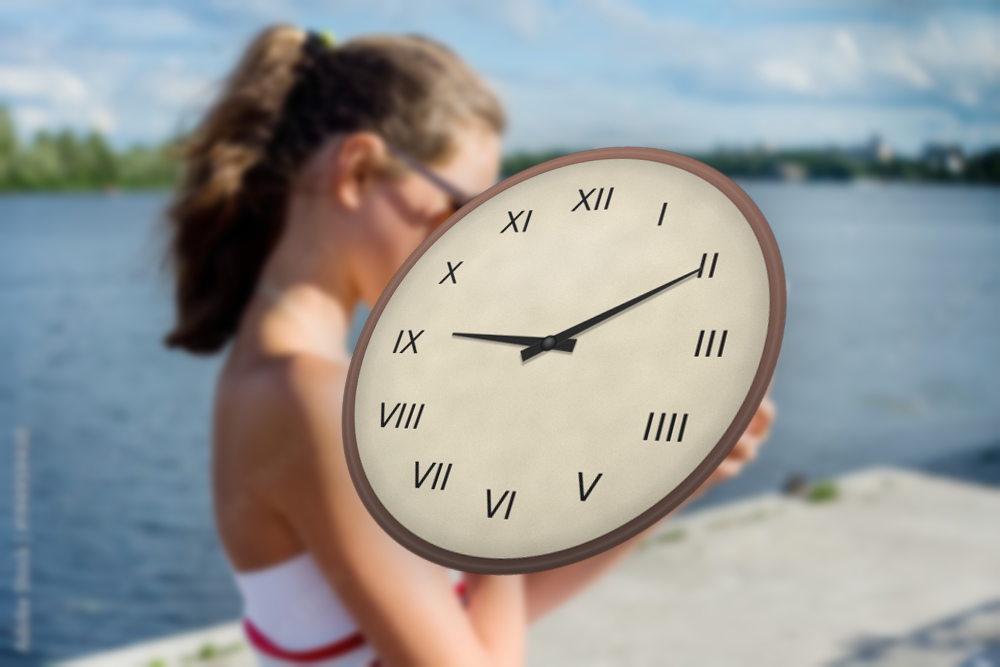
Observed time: 9:10
